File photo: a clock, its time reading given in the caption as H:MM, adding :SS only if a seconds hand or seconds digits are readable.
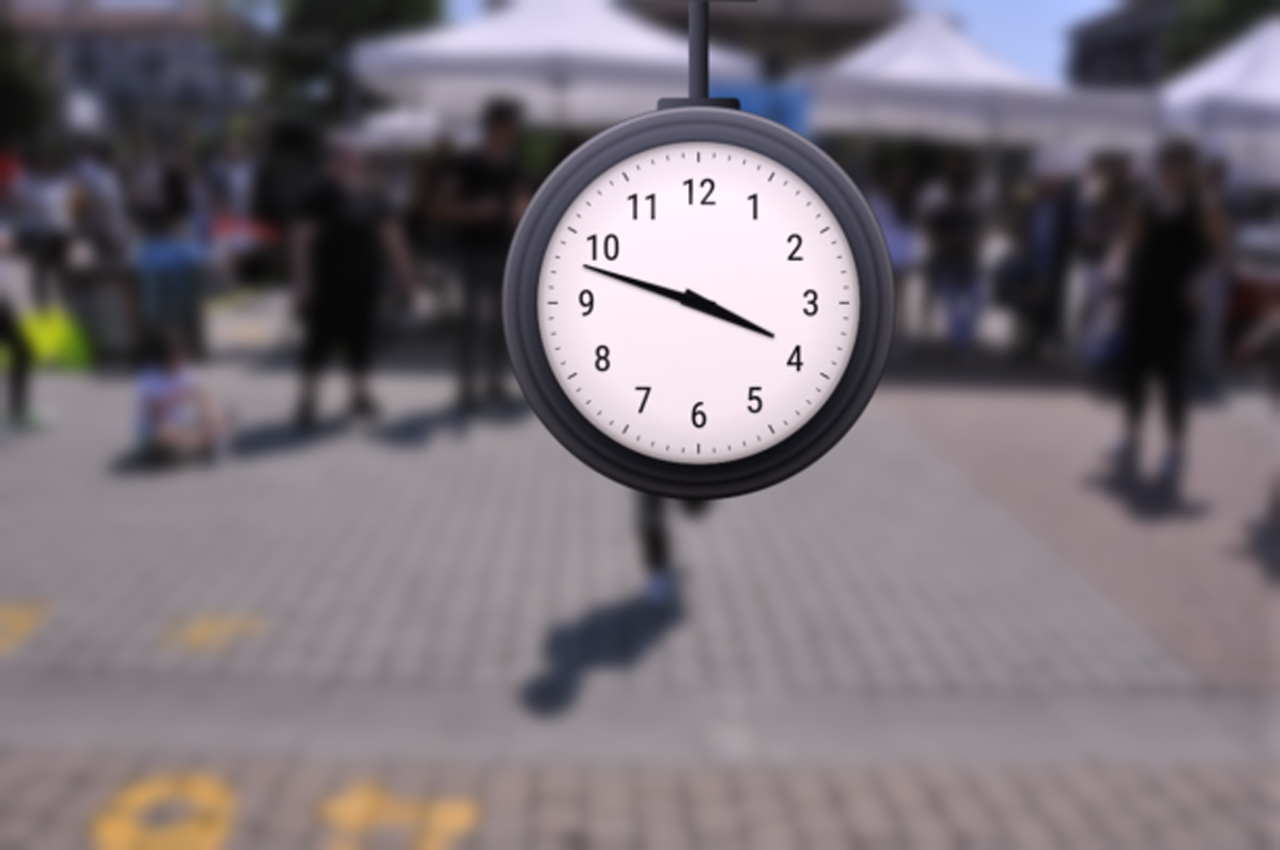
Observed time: 3:48
